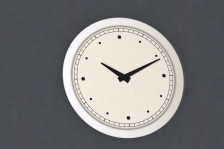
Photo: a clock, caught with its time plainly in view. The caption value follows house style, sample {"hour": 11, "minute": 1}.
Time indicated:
{"hour": 10, "minute": 11}
